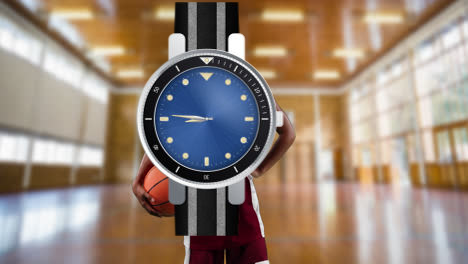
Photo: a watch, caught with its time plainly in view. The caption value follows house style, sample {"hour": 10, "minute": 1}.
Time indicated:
{"hour": 8, "minute": 46}
